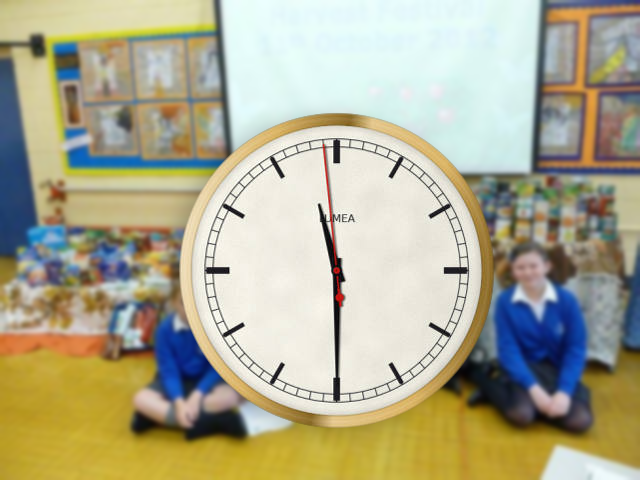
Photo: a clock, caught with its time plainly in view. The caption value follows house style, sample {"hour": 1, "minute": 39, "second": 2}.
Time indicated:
{"hour": 11, "minute": 29, "second": 59}
